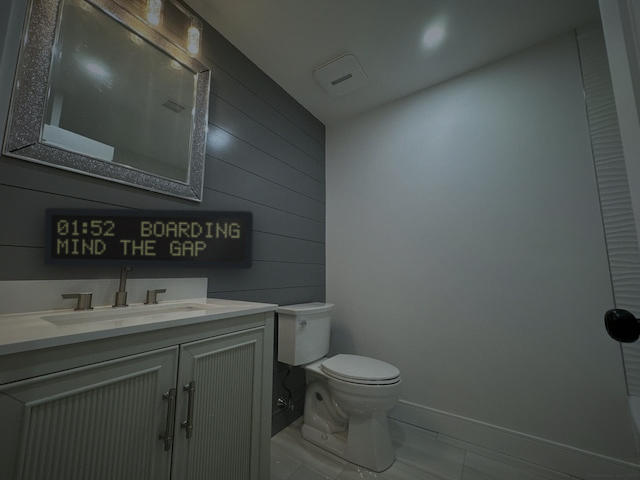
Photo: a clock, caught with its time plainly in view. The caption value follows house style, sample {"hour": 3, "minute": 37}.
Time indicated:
{"hour": 1, "minute": 52}
